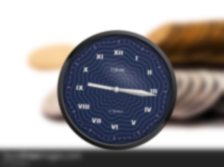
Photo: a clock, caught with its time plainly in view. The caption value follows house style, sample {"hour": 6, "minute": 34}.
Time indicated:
{"hour": 9, "minute": 16}
